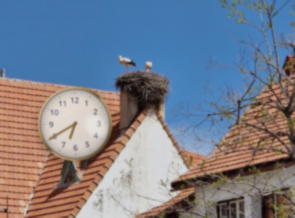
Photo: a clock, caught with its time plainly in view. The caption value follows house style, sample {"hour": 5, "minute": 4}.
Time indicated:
{"hour": 6, "minute": 40}
